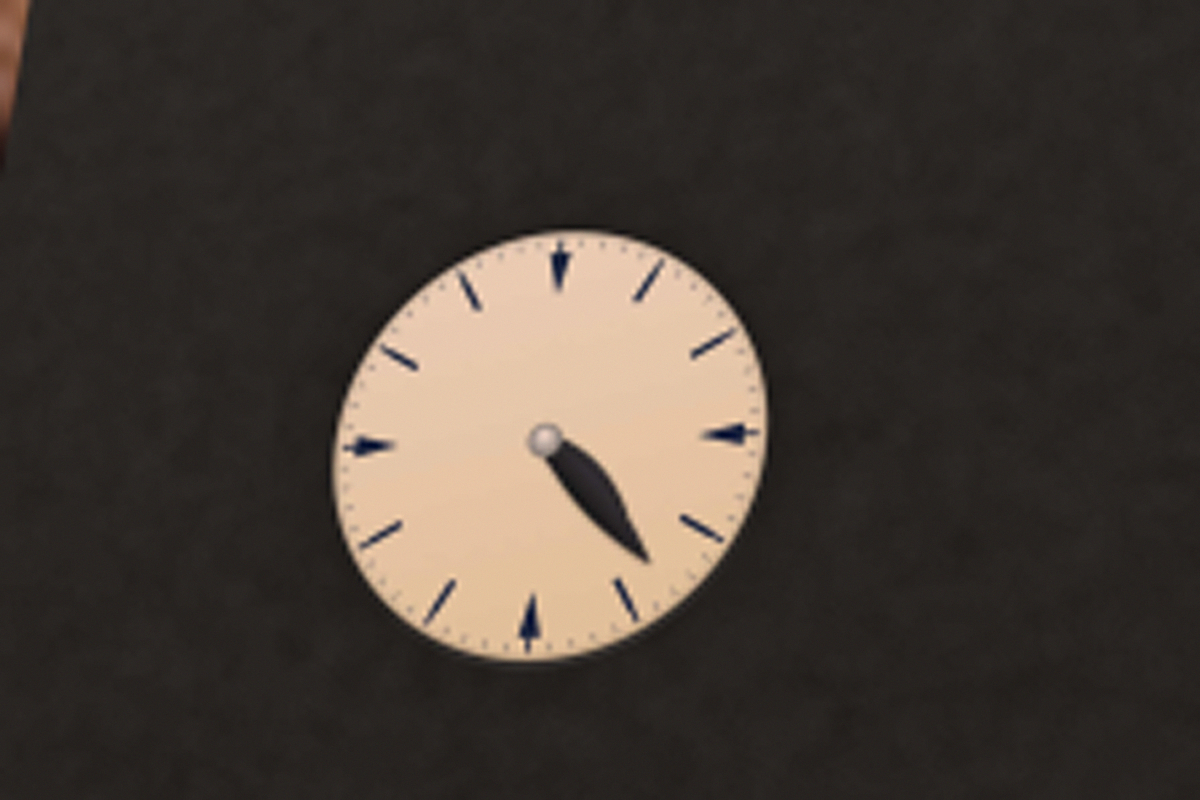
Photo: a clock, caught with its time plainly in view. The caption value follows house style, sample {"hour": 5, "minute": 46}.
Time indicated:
{"hour": 4, "minute": 23}
